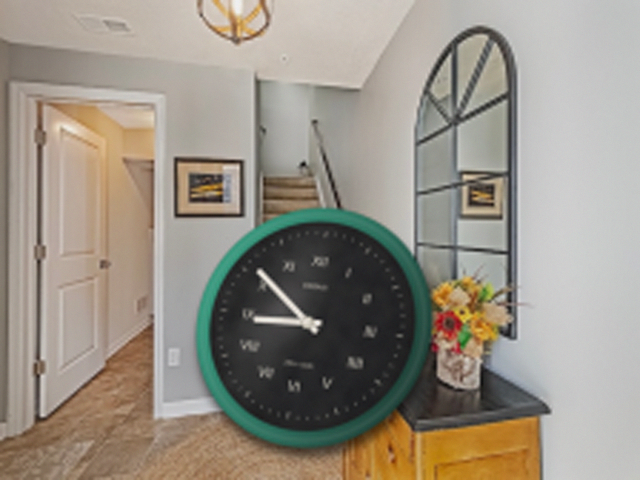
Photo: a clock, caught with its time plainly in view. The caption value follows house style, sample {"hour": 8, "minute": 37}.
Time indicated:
{"hour": 8, "minute": 51}
